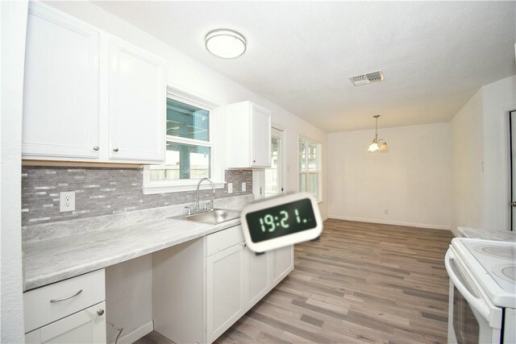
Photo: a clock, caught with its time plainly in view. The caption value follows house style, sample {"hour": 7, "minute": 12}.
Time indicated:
{"hour": 19, "minute": 21}
